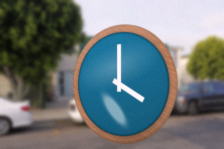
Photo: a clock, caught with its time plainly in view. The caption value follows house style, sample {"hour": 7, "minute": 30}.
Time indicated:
{"hour": 4, "minute": 0}
